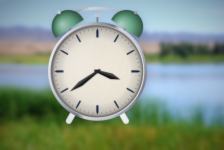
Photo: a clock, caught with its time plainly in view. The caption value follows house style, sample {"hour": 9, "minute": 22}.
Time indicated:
{"hour": 3, "minute": 39}
